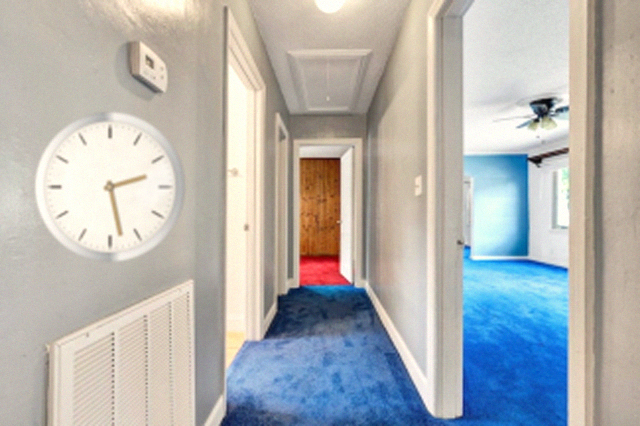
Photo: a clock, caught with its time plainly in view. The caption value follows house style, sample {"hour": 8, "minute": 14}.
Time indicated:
{"hour": 2, "minute": 28}
